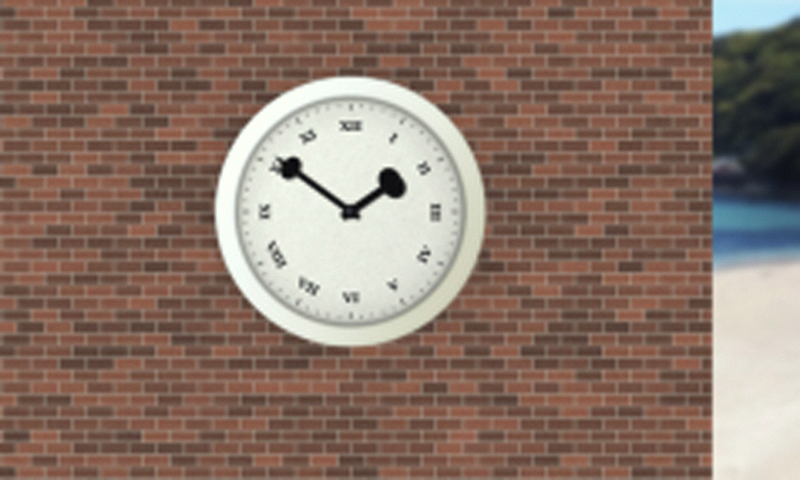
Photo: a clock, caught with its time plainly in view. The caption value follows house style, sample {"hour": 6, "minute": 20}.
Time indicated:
{"hour": 1, "minute": 51}
